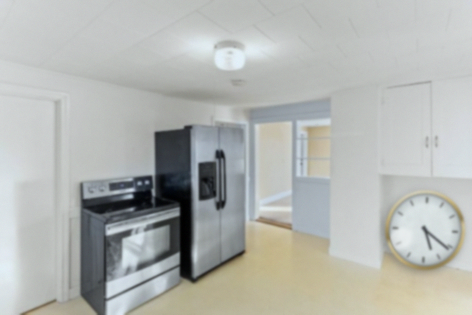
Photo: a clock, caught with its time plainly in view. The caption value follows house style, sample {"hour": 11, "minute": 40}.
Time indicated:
{"hour": 5, "minute": 21}
